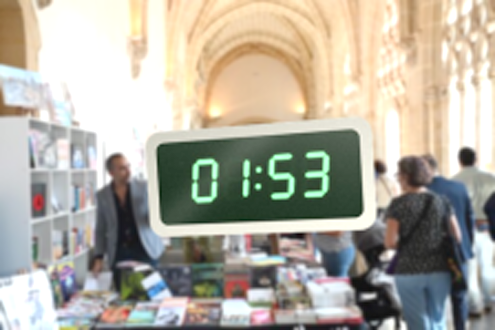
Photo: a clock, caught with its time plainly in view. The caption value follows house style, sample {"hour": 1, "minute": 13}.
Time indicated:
{"hour": 1, "minute": 53}
